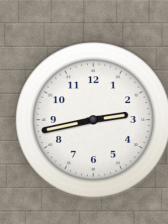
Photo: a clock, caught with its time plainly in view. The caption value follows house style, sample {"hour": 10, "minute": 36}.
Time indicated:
{"hour": 2, "minute": 43}
